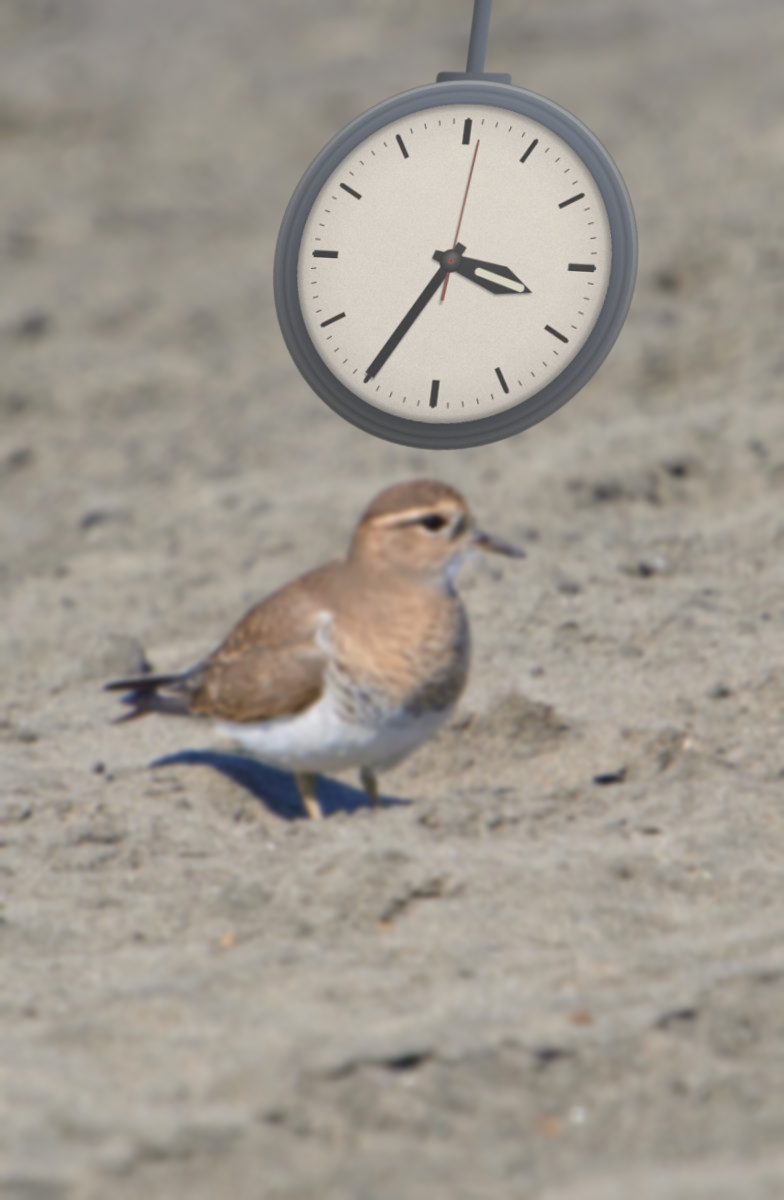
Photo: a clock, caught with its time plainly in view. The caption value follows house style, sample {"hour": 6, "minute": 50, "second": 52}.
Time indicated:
{"hour": 3, "minute": 35, "second": 1}
